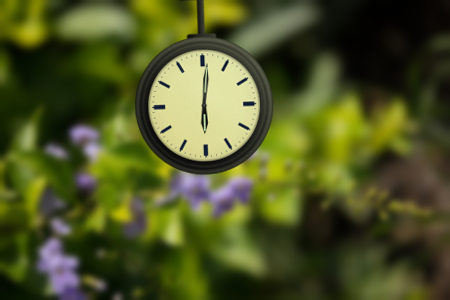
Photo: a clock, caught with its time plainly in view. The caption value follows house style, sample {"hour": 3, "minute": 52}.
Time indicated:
{"hour": 6, "minute": 1}
